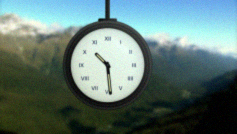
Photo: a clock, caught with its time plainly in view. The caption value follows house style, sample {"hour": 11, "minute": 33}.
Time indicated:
{"hour": 10, "minute": 29}
